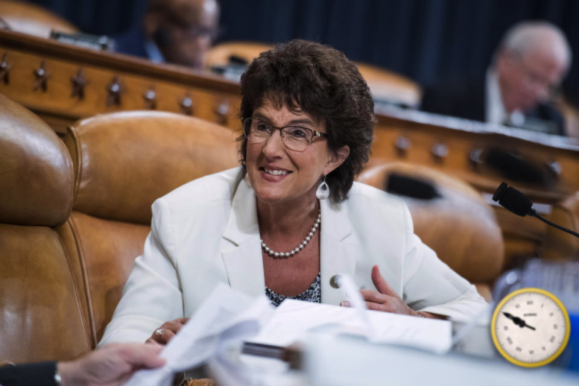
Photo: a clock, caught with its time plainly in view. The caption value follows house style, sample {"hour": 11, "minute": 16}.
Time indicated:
{"hour": 9, "minute": 50}
